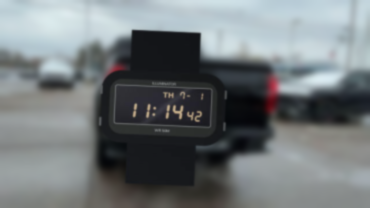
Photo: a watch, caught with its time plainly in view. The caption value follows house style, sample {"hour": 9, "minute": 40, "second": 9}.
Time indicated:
{"hour": 11, "minute": 14, "second": 42}
